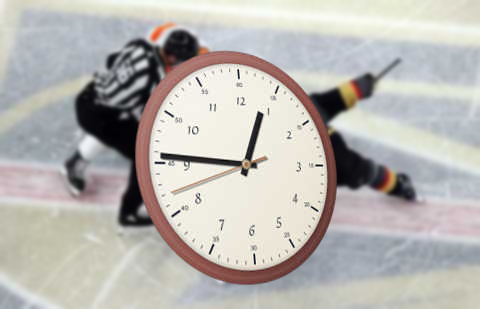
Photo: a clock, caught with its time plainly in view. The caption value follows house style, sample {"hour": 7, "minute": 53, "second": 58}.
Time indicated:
{"hour": 12, "minute": 45, "second": 42}
